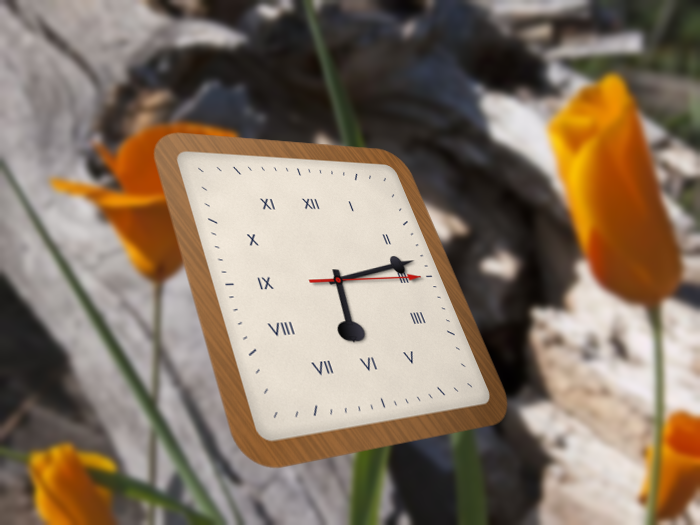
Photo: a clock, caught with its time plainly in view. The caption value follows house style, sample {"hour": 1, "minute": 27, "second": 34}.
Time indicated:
{"hour": 6, "minute": 13, "second": 15}
